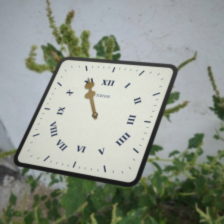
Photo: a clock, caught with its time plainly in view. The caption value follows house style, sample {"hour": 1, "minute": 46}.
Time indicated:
{"hour": 10, "minute": 55}
